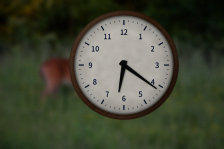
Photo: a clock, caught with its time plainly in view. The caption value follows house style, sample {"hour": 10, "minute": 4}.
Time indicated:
{"hour": 6, "minute": 21}
